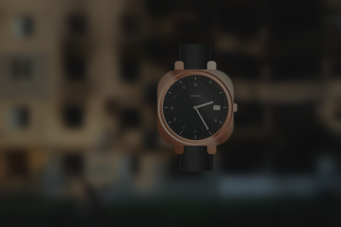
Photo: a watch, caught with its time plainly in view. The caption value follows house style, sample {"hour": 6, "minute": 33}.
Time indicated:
{"hour": 2, "minute": 25}
